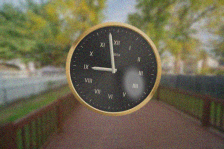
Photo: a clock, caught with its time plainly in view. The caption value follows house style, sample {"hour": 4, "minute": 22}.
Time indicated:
{"hour": 8, "minute": 58}
